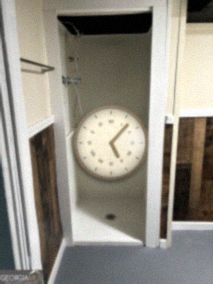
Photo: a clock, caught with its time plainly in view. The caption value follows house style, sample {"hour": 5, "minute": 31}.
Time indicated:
{"hour": 5, "minute": 7}
